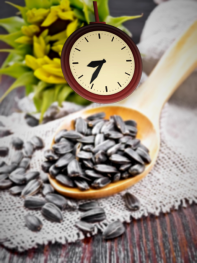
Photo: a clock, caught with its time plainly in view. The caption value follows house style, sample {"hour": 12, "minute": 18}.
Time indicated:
{"hour": 8, "minute": 36}
